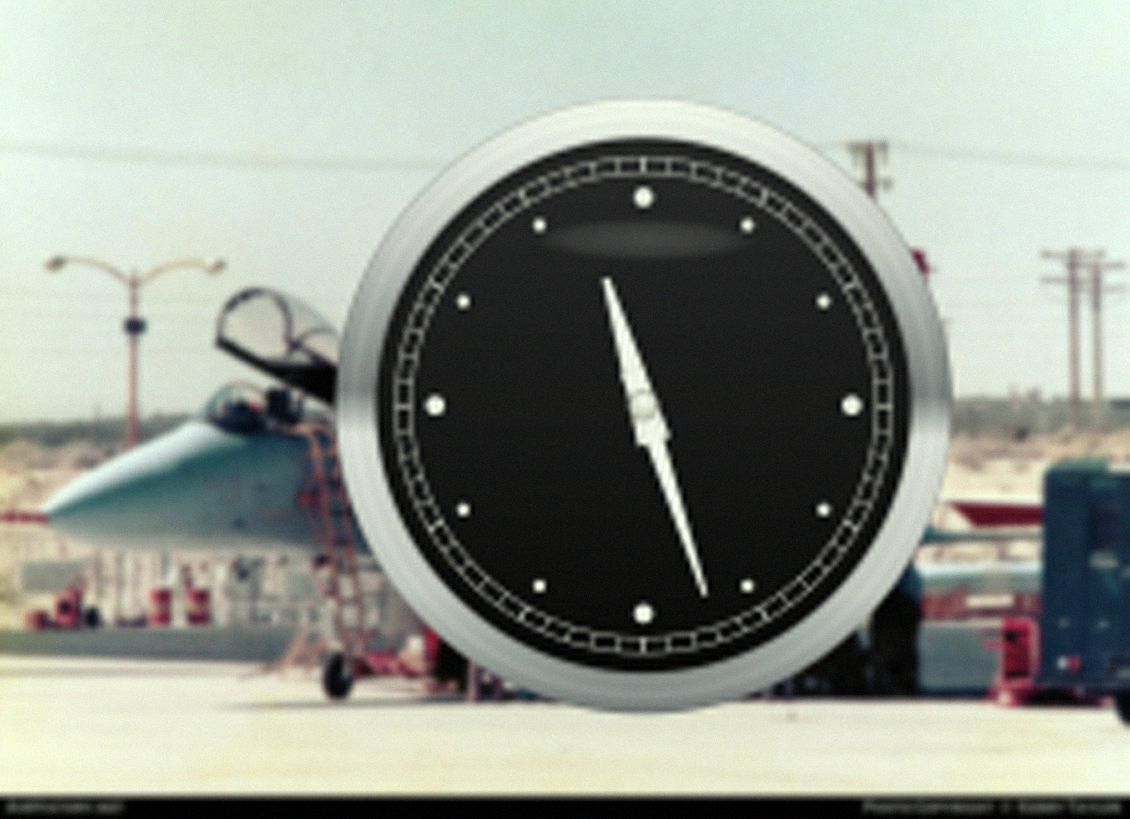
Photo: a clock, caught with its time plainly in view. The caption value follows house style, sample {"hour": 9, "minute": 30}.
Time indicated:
{"hour": 11, "minute": 27}
